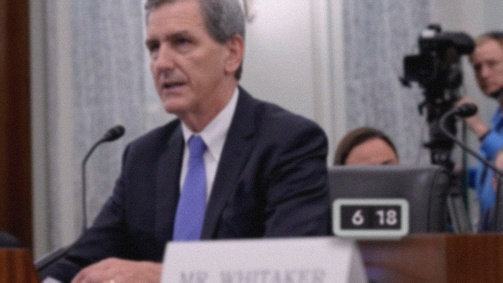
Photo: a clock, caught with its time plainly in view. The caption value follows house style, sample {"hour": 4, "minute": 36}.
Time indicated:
{"hour": 6, "minute": 18}
